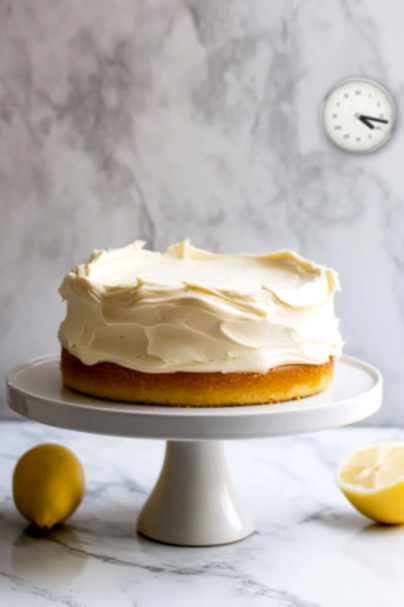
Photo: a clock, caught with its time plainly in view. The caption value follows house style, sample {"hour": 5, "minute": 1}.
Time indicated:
{"hour": 4, "minute": 17}
